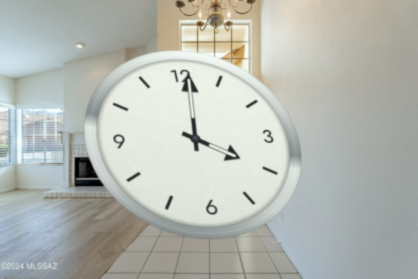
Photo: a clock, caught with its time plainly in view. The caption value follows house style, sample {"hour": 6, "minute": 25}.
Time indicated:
{"hour": 4, "minute": 1}
